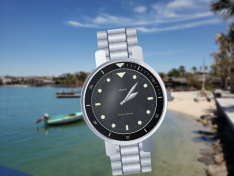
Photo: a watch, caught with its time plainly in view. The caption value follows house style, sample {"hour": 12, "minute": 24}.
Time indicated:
{"hour": 2, "minute": 7}
